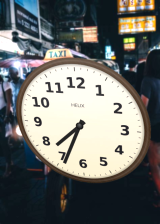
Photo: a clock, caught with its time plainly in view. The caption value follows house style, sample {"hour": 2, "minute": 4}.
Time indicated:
{"hour": 7, "minute": 34}
